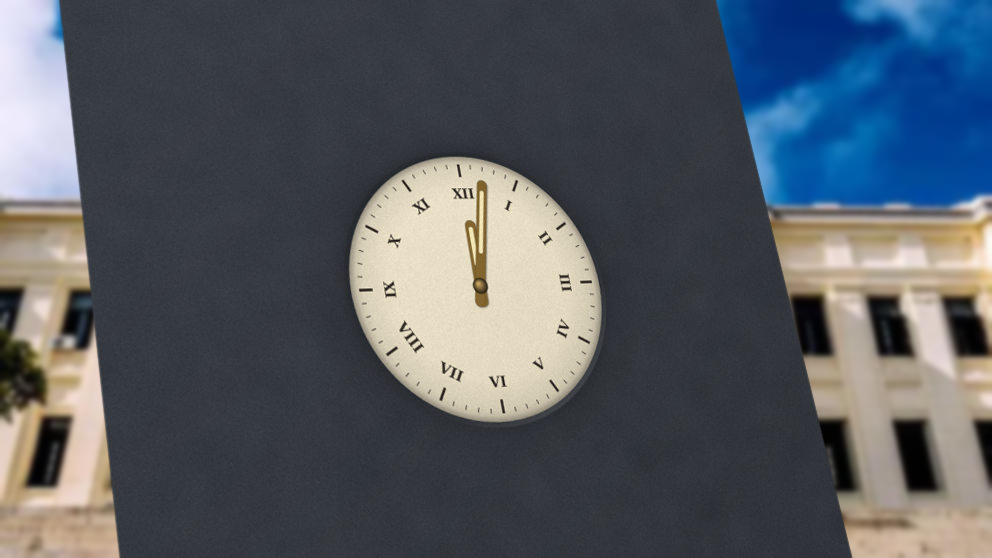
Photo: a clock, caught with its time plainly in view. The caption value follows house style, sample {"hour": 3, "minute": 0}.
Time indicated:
{"hour": 12, "minute": 2}
